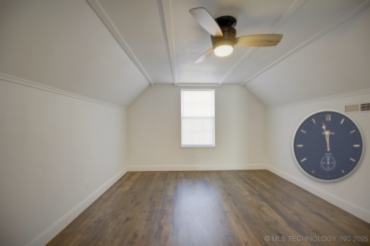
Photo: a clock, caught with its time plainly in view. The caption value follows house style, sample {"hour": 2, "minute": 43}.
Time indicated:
{"hour": 11, "minute": 58}
